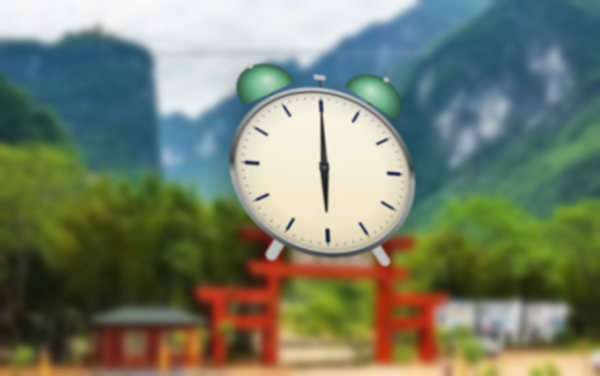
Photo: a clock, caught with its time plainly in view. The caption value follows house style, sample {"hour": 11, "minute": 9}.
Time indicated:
{"hour": 6, "minute": 0}
